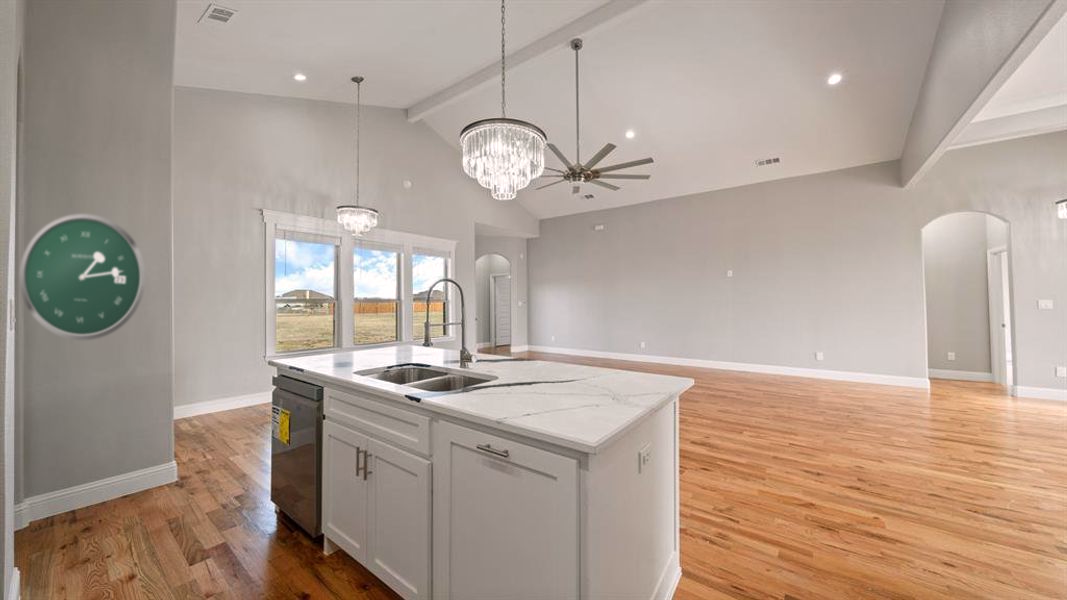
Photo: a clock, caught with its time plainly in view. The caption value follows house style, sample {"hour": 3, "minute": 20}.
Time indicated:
{"hour": 1, "minute": 13}
